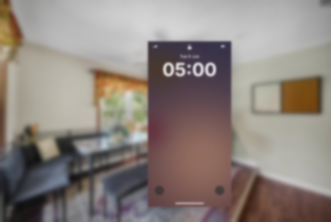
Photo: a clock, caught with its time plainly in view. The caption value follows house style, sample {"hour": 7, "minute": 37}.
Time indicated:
{"hour": 5, "minute": 0}
